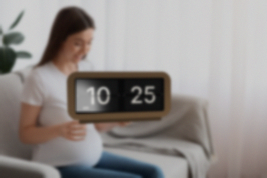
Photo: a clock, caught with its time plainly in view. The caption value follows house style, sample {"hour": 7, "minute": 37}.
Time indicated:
{"hour": 10, "minute": 25}
